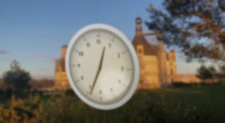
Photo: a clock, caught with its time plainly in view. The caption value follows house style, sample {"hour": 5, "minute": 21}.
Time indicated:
{"hour": 12, "minute": 34}
